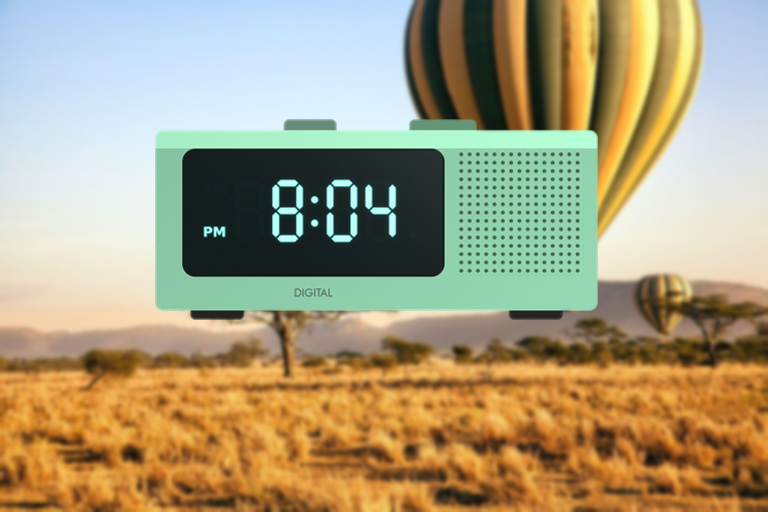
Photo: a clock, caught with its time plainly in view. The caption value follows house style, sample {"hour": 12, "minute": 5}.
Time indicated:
{"hour": 8, "minute": 4}
